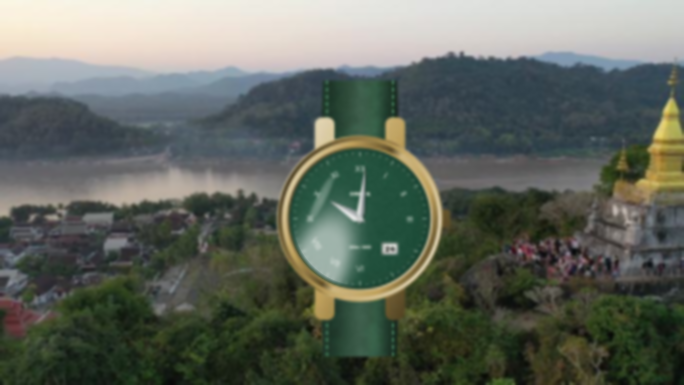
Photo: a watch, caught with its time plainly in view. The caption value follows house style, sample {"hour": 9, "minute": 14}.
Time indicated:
{"hour": 10, "minute": 1}
